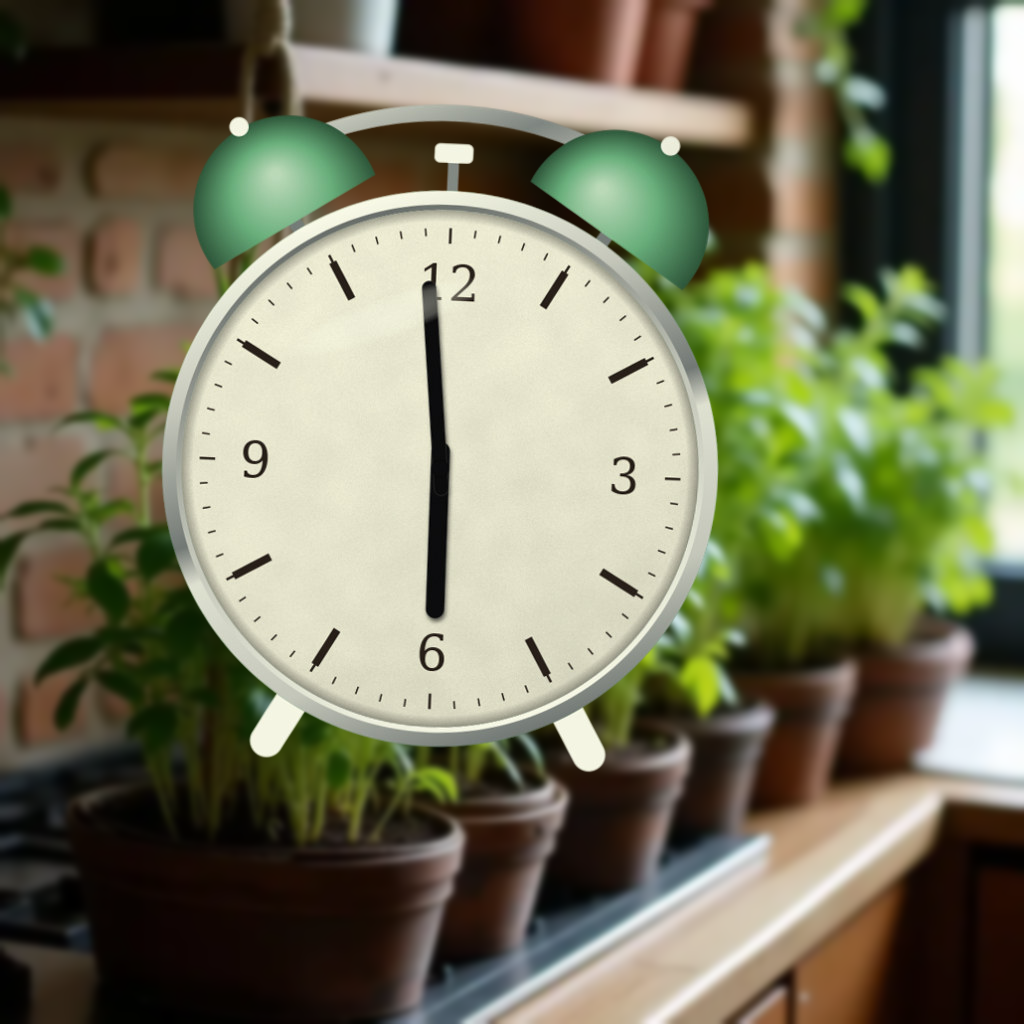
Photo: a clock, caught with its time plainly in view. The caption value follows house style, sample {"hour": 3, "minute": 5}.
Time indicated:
{"hour": 5, "minute": 59}
